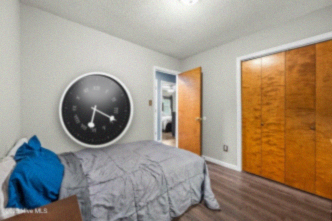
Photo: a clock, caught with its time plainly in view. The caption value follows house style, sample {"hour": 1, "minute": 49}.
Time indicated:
{"hour": 6, "minute": 19}
